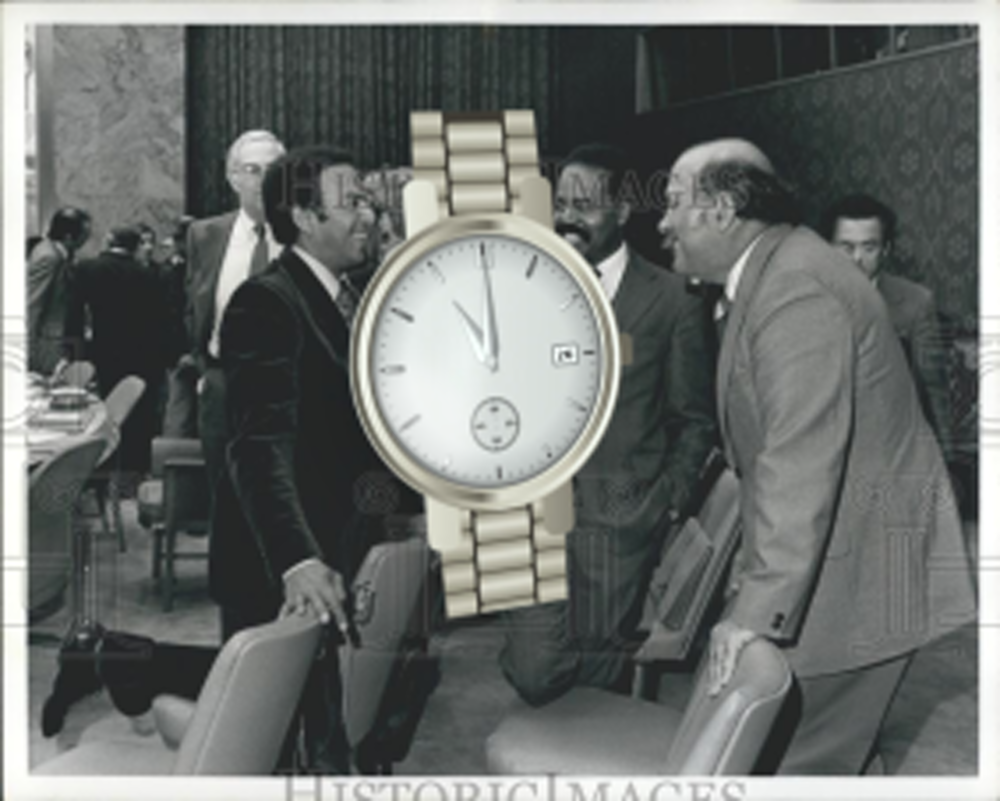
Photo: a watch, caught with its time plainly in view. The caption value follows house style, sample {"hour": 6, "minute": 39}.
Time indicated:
{"hour": 11, "minute": 0}
